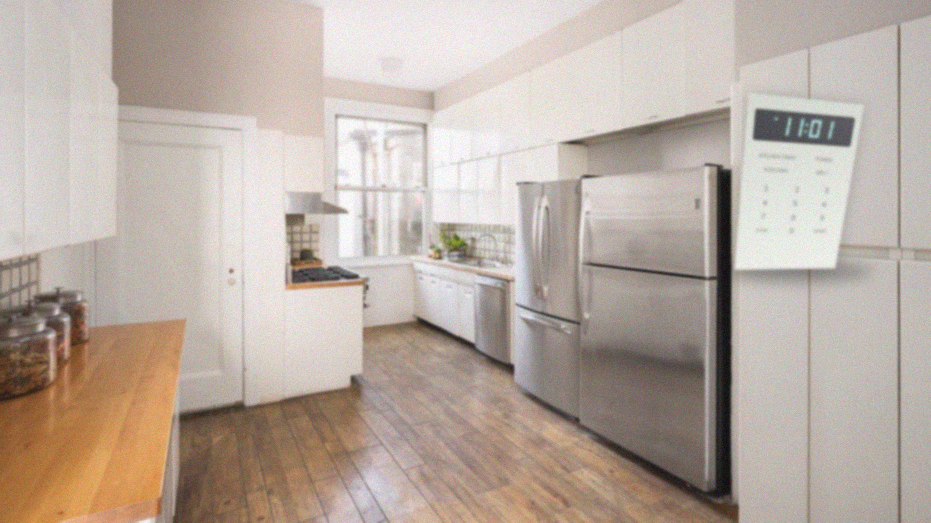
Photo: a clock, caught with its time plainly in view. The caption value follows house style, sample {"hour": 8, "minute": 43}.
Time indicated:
{"hour": 11, "minute": 1}
